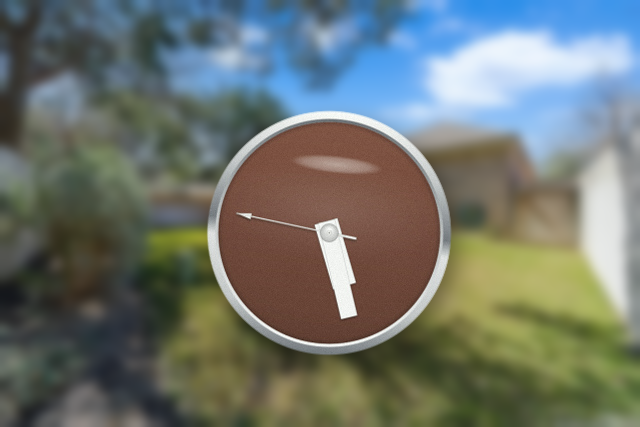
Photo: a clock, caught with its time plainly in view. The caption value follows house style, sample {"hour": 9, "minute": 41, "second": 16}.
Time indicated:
{"hour": 5, "minute": 27, "second": 47}
